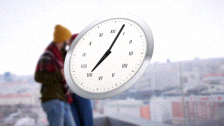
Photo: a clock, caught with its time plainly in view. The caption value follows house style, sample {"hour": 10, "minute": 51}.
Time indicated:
{"hour": 7, "minute": 3}
